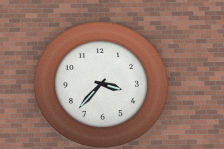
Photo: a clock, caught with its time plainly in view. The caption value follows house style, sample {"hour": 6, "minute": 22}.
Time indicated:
{"hour": 3, "minute": 37}
